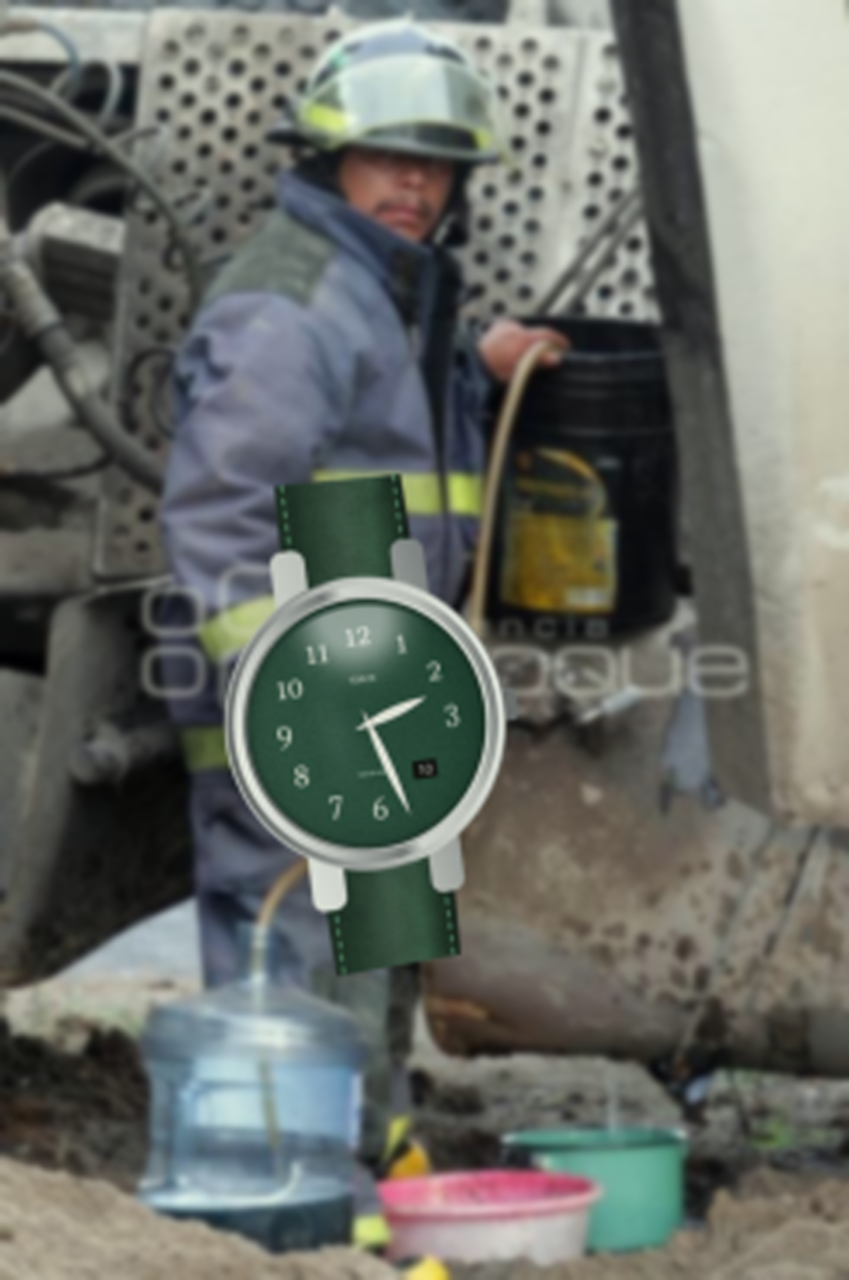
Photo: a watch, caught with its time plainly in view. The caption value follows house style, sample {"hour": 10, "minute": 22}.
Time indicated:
{"hour": 2, "minute": 27}
